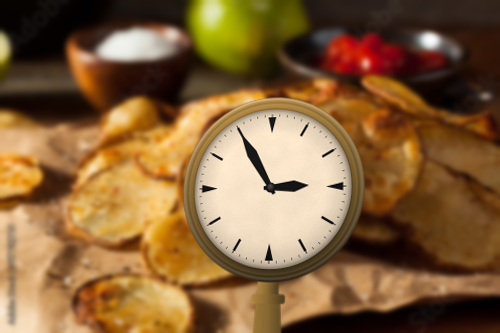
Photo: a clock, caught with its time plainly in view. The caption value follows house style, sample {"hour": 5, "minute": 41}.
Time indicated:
{"hour": 2, "minute": 55}
